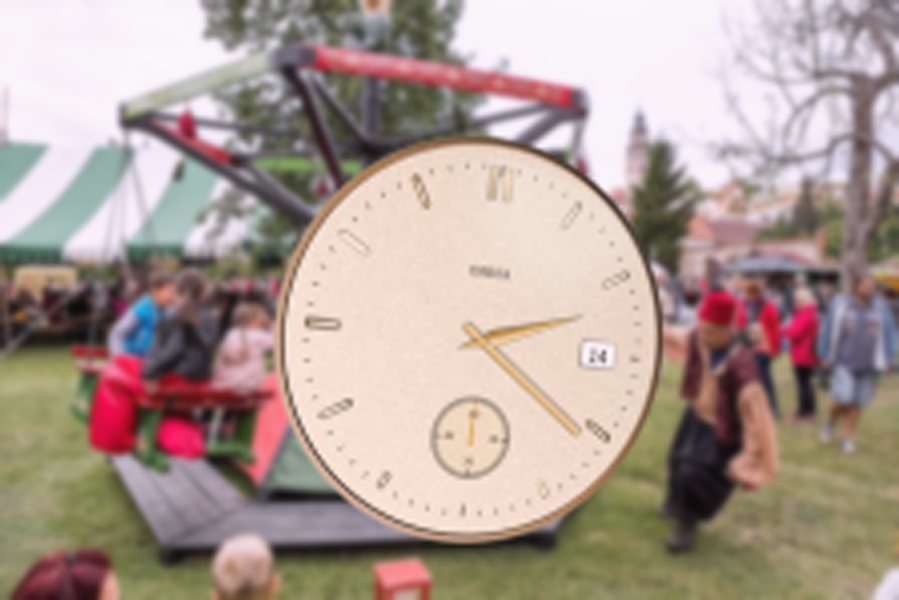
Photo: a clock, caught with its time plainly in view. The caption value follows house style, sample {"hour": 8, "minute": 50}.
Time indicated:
{"hour": 2, "minute": 21}
